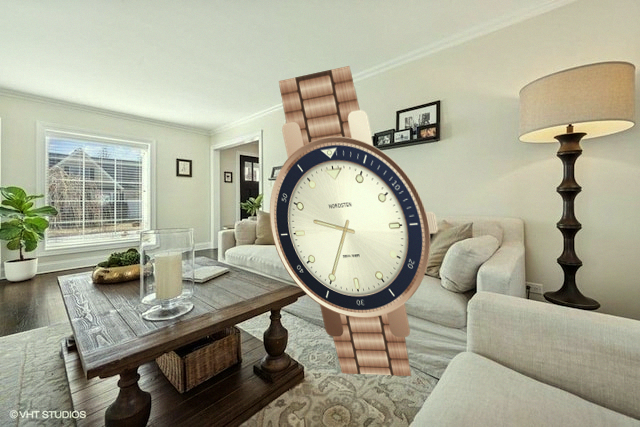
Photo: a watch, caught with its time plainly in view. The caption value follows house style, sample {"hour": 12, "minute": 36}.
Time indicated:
{"hour": 9, "minute": 35}
